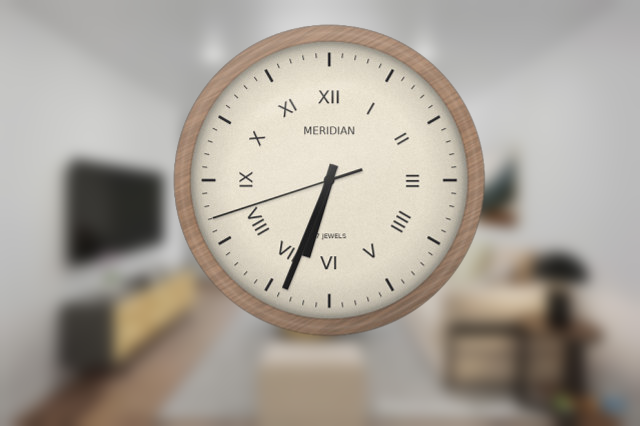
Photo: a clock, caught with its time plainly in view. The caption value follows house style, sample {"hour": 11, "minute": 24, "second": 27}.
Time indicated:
{"hour": 6, "minute": 33, "second": 42}
